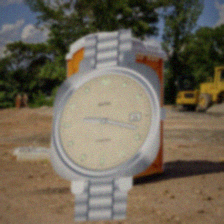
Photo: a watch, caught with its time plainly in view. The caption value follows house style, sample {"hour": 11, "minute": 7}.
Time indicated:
{"hour": 9, "minute": 18}
